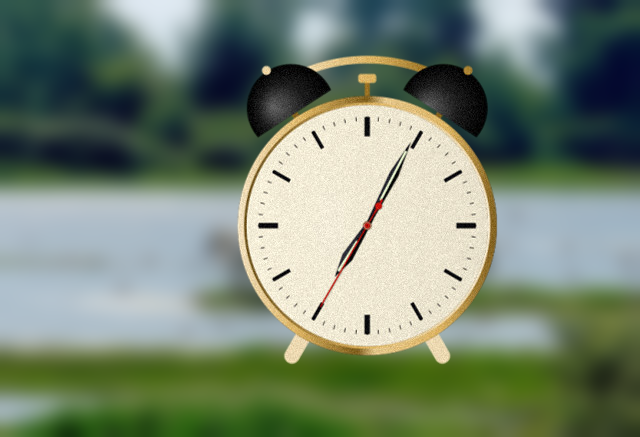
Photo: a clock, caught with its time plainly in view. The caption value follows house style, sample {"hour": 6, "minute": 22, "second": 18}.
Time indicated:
{"hour": 7, "minute": 4, "second": 35}
